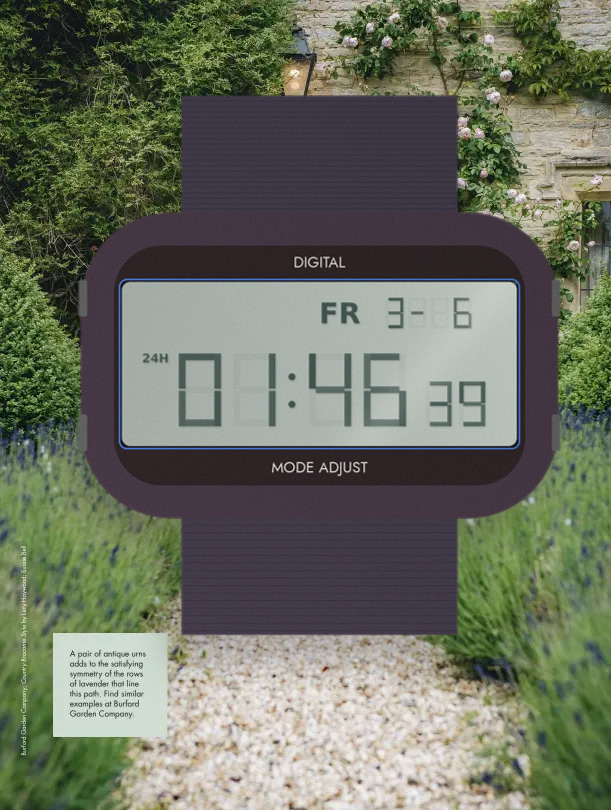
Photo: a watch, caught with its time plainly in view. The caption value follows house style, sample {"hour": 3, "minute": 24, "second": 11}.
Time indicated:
{"hour": 1, "minute": 46, "second": 39}
